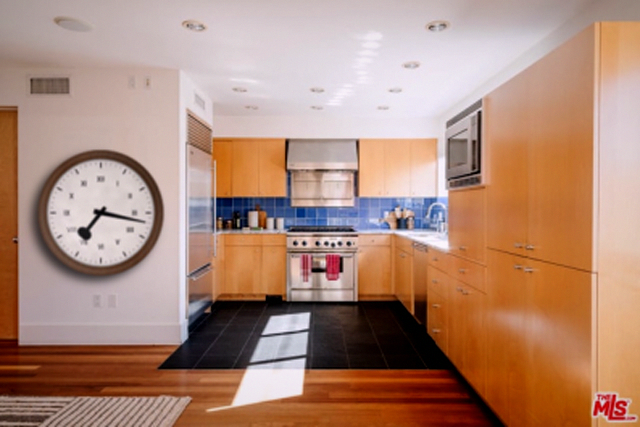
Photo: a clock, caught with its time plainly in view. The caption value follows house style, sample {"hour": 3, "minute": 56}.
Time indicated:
{"hour": 7, "minute": 17}
